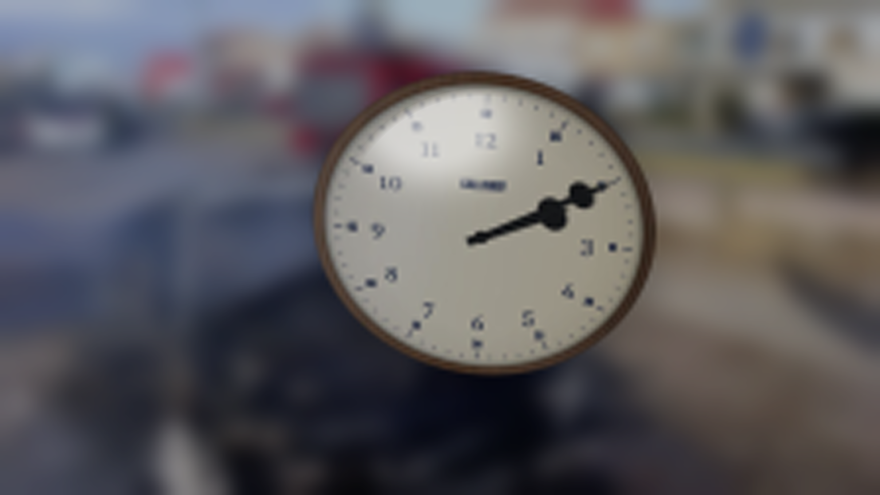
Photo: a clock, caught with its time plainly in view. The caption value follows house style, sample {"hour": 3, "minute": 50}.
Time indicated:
{"hour": 2, "minute": 10}
